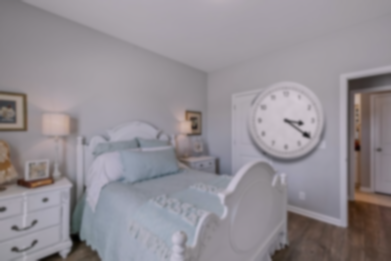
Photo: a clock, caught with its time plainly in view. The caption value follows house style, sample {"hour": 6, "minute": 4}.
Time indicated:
{"hour": 3, "minute": 21}
